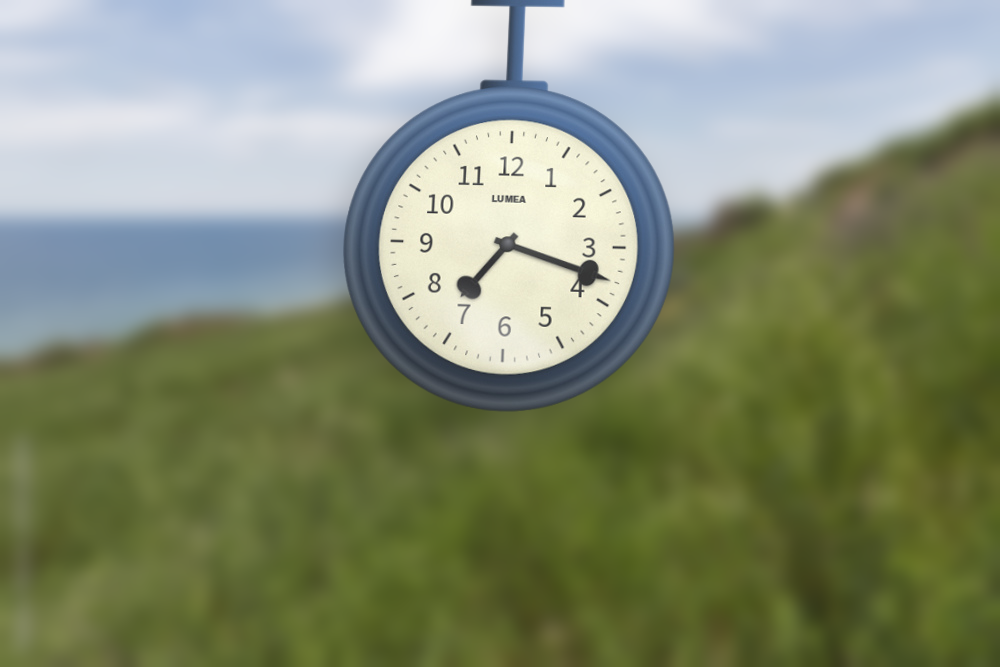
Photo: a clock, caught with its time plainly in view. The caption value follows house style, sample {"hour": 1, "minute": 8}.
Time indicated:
{"hour": 7, "minute": 18}
